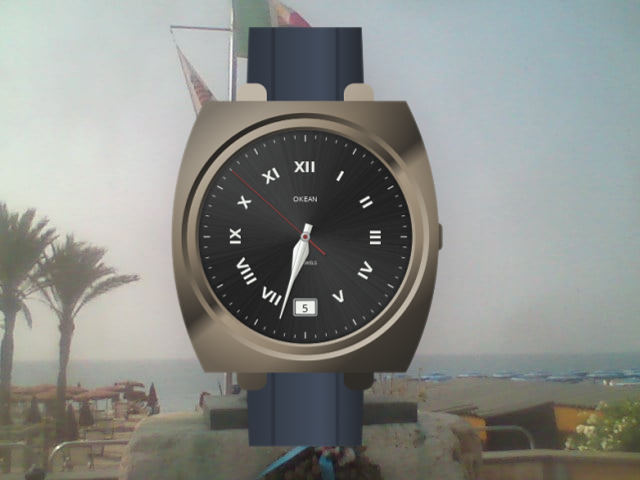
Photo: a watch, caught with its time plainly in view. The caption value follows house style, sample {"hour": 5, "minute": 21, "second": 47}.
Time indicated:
{"hour": 6, "minute": 32, "second": 52}
